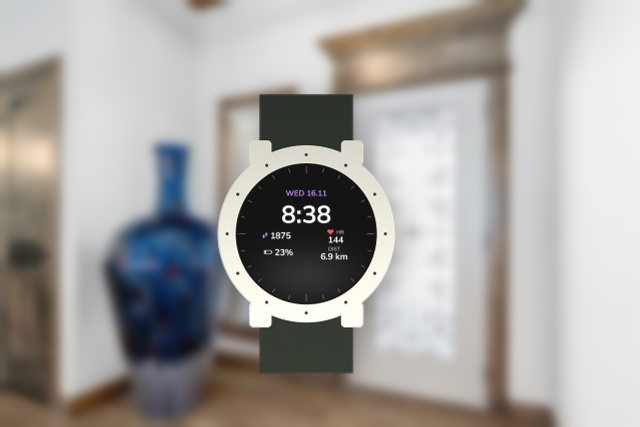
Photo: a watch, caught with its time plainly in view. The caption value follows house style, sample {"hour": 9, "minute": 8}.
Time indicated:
{"hour": 8, "minute": 38}
